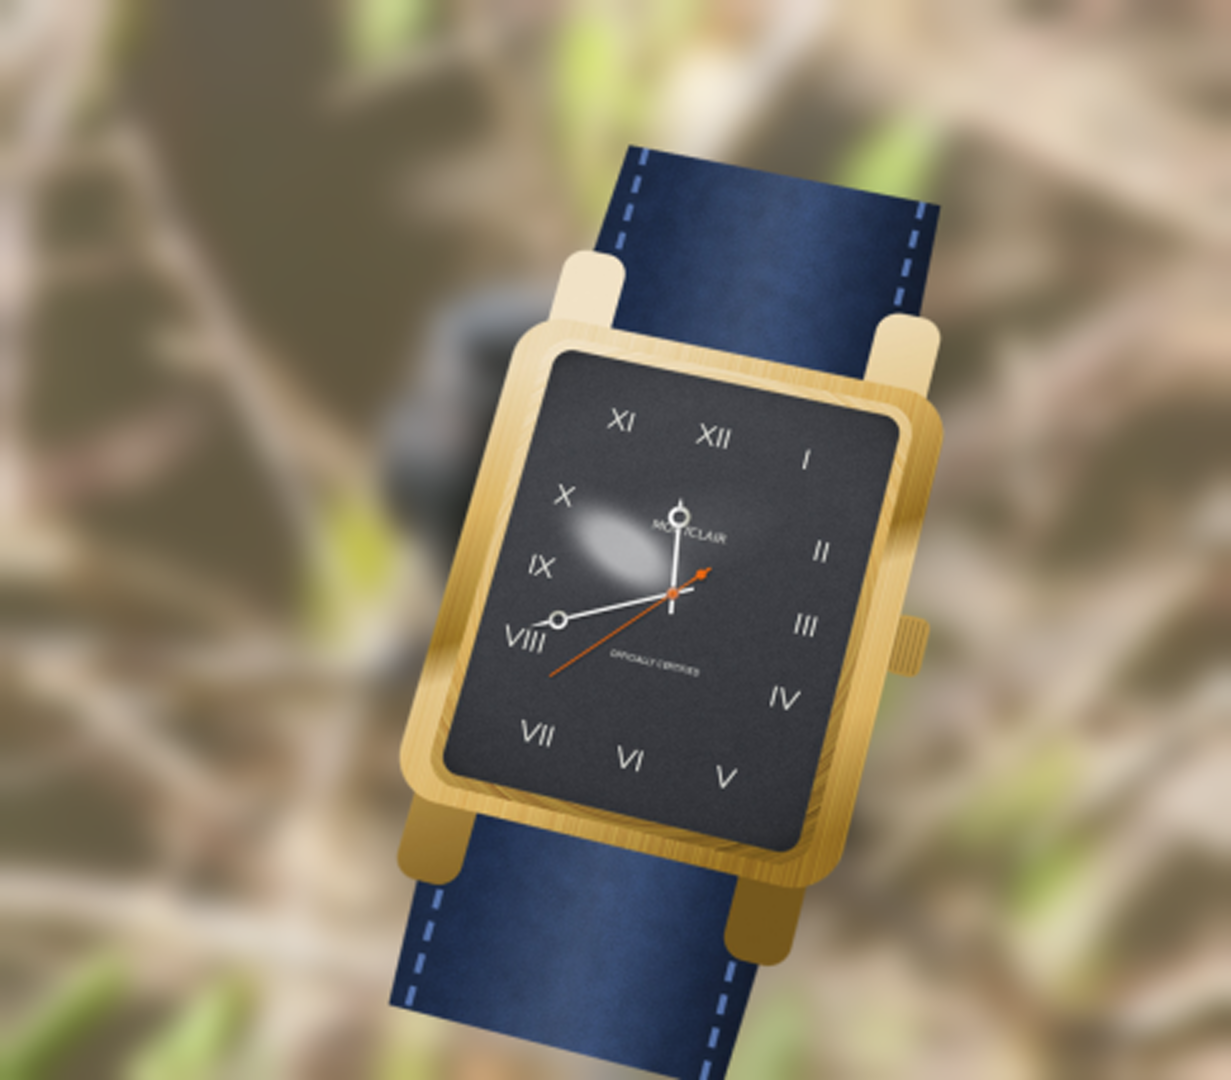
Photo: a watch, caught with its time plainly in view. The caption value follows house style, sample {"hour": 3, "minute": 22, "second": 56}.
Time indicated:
{"hour": 11, "minute": 40, "second": 37}
